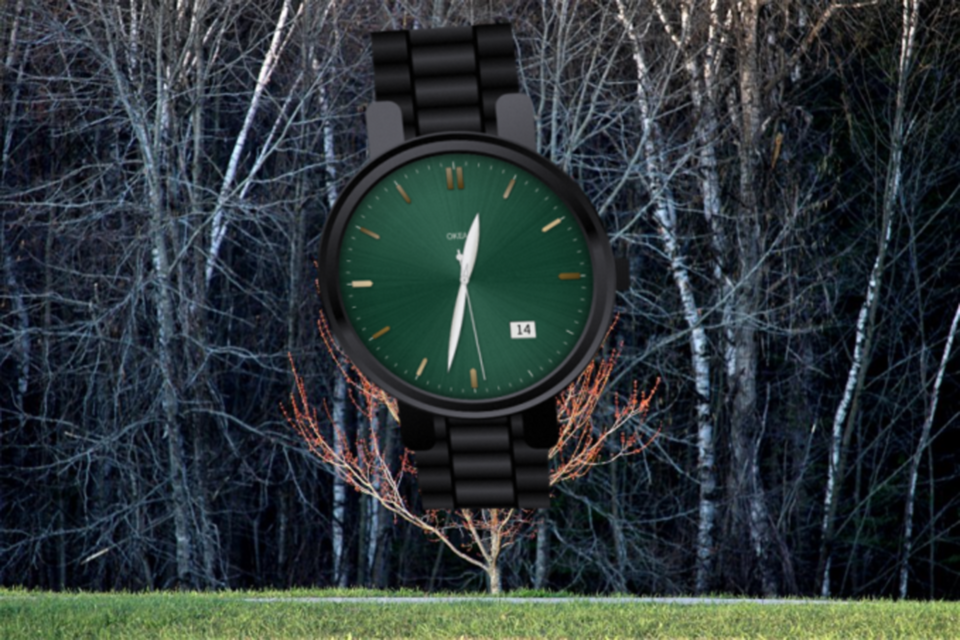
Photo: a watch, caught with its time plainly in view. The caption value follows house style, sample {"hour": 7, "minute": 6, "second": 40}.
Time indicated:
{"hour": 12, "minute": 32, "second": 29}
